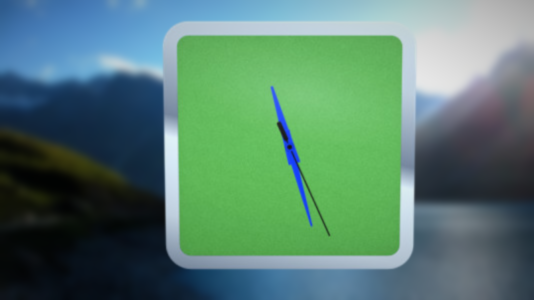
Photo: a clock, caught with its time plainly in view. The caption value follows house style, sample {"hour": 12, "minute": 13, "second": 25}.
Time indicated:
{"hour": 11, "minute": 27, "second": 26}
